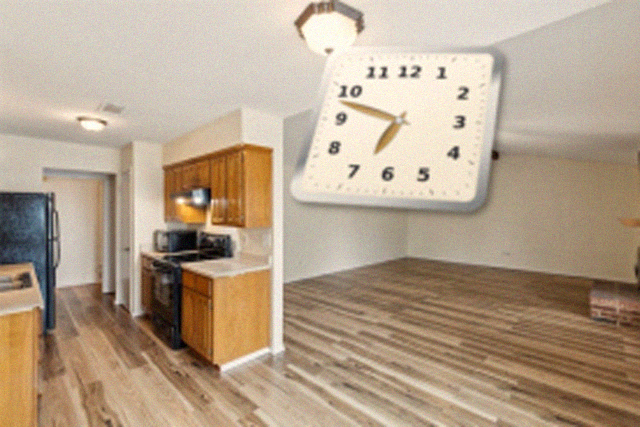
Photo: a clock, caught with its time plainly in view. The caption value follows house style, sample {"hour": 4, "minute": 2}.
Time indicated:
{"hour": 6, "minute": 48}
